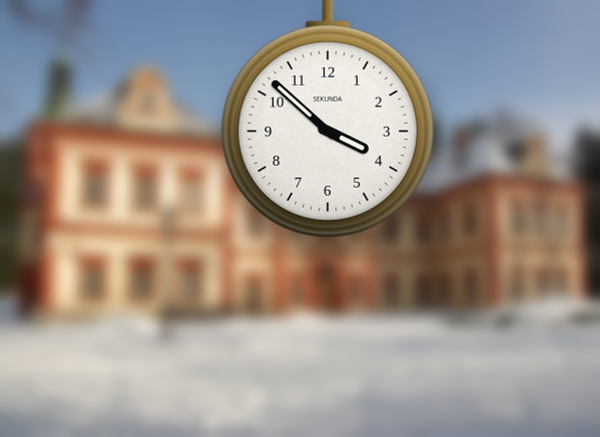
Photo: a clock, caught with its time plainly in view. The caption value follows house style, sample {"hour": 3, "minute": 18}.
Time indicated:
{"hour": 3, "minute": 52}
